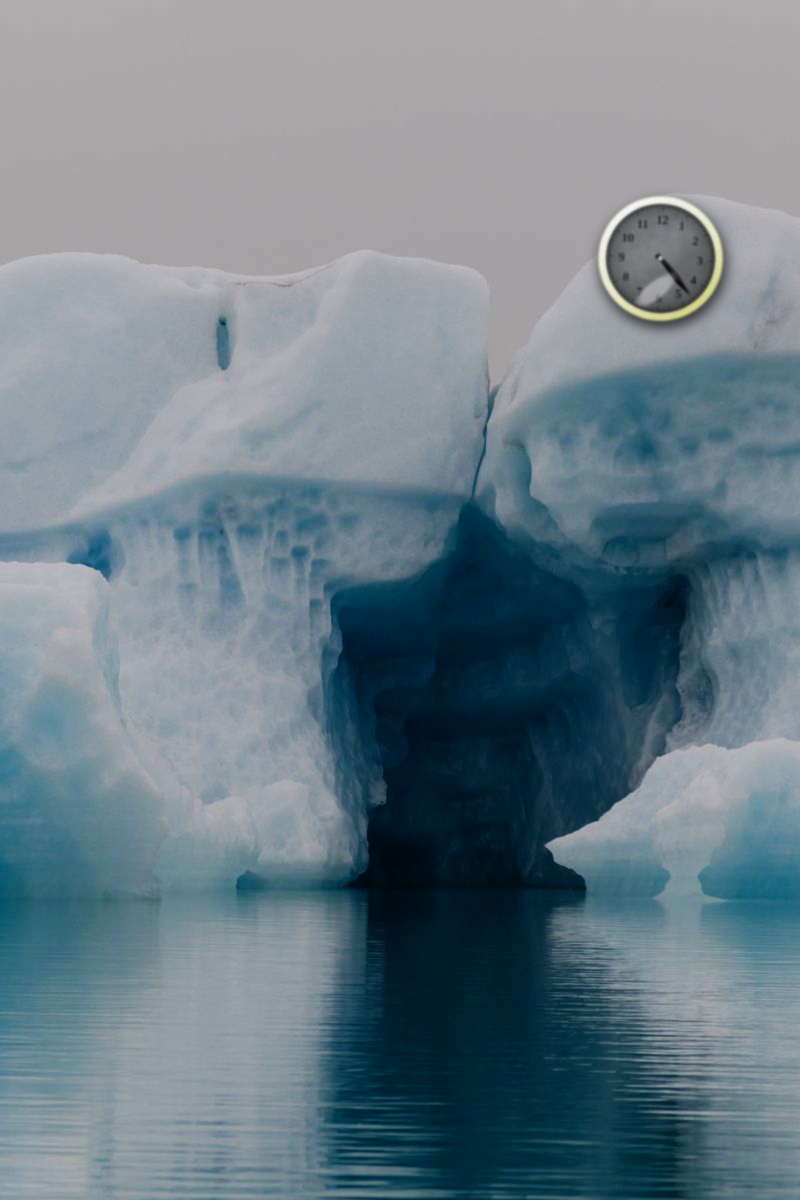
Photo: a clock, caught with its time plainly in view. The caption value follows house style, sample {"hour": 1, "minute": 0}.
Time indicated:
{"hour": 4, "minute": 23}
